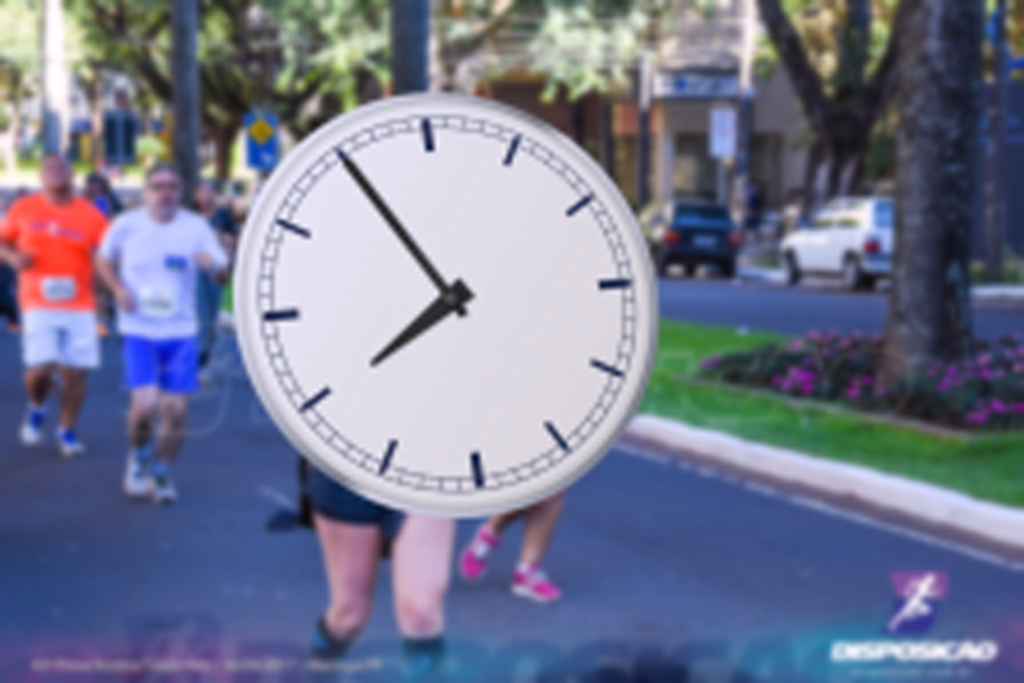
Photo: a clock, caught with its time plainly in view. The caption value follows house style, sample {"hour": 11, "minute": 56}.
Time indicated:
{"hour": 7, "minute": 55}
